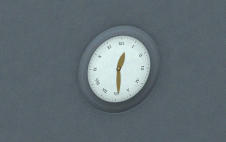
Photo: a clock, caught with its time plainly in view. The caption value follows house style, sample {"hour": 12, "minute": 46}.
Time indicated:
{"hour": 12, "minute": 29}
